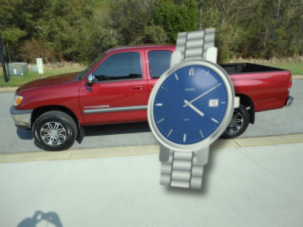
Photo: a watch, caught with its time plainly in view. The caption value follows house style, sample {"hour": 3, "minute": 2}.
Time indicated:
{"hour": 4, "minute": 10}
